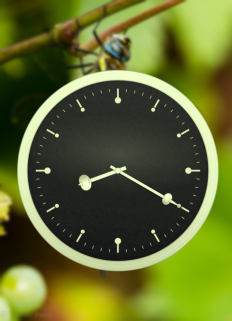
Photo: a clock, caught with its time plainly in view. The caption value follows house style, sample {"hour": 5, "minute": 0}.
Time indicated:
{"hour": 8, "minute": 20}
